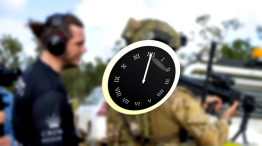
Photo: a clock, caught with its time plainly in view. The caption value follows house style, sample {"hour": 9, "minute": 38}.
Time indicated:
{"hour": 12, "minute": 0}
